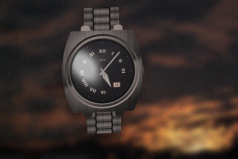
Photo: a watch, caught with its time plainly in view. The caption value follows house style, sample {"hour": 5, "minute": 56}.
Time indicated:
{"hour": 5, "minute": 7}
